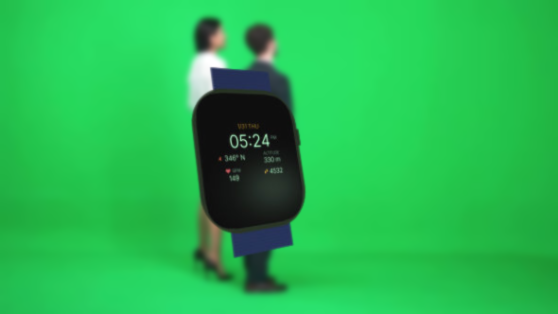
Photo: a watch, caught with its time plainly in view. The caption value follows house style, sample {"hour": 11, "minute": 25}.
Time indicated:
{"hour": 5, "minute": 24}
